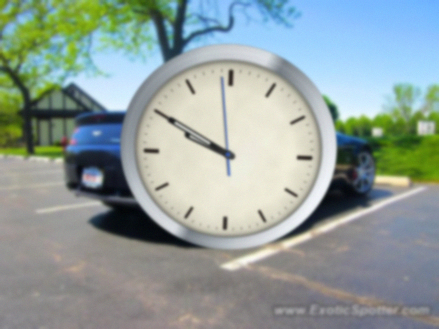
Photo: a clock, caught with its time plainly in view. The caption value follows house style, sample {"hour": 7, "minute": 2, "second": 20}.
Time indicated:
{"hour": 9, "minute": 49, "second": 59}
